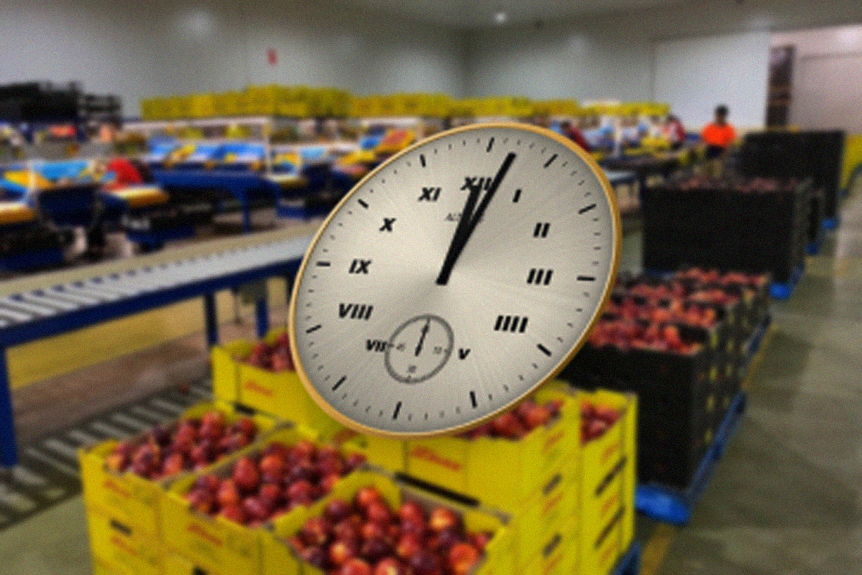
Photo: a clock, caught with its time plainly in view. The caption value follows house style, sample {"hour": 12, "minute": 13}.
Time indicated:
{"hour": 12, "minute": 2}
